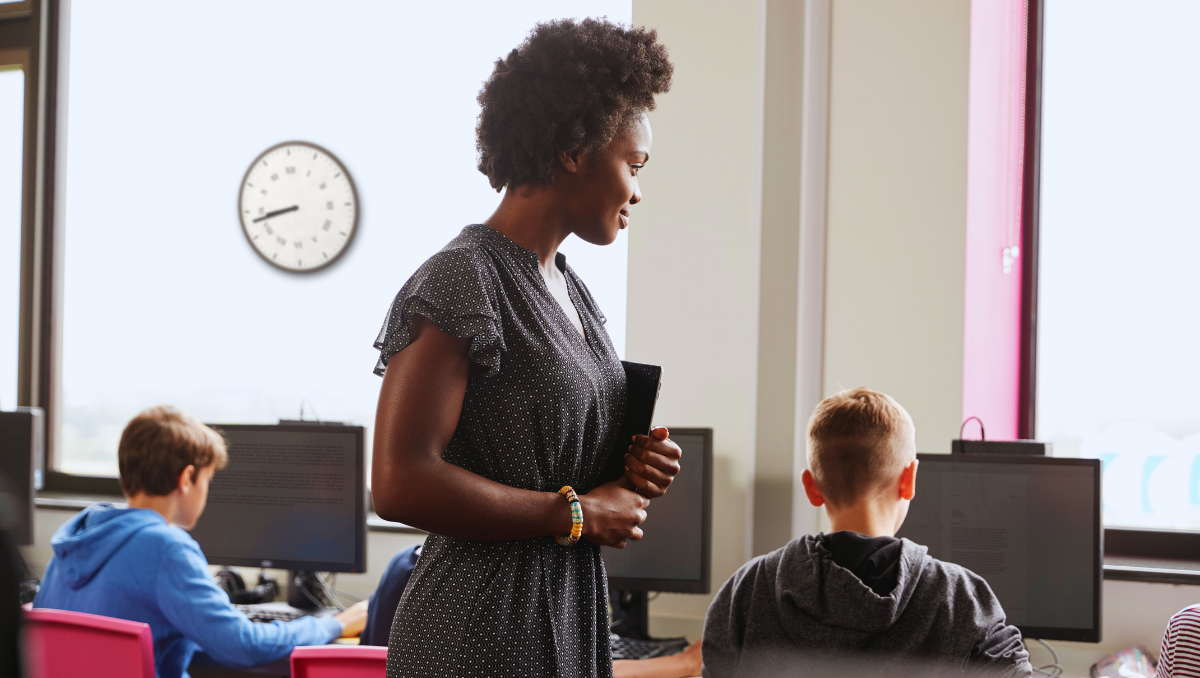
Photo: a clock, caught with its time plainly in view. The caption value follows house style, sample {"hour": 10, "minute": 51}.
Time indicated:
{"hour": 8, "minute": 43}
